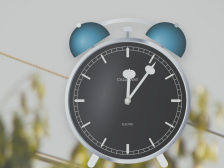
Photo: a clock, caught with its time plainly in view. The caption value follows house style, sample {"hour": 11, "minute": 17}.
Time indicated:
{"hour": 12, "minute": 6}
